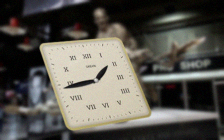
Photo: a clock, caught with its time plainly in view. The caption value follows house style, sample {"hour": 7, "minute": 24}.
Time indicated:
{"hour": 1, "minute": 44}
